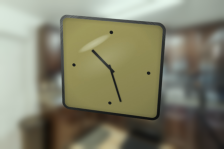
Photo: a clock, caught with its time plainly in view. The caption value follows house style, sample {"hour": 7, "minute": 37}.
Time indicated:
{"hour": 10, "minute": 27}
